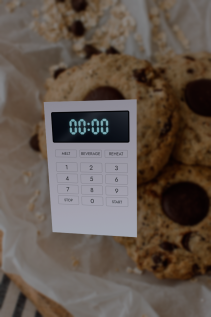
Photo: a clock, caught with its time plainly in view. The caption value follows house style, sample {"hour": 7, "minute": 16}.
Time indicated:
{"hour": 0, "minute": 0}
